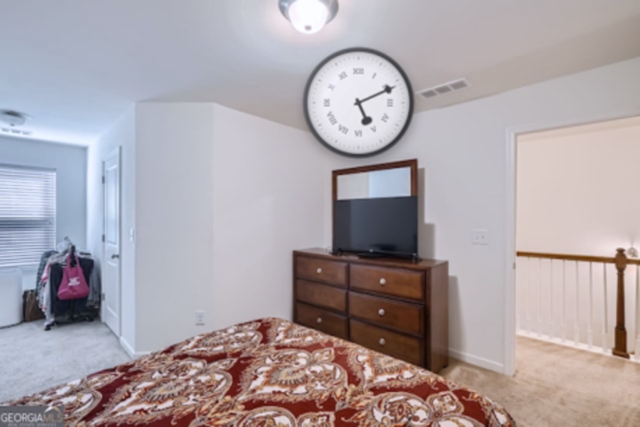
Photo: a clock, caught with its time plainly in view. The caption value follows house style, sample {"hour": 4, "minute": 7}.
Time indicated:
{"hour": 5, "minute": 11}
